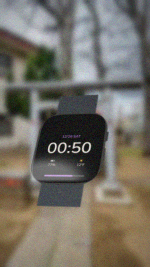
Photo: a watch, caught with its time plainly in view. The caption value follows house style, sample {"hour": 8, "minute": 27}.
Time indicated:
{"hour": 0, "minute": 50}
